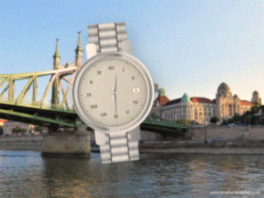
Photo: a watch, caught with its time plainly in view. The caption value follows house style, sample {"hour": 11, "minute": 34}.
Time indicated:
{"hour": 12, "minute": 30}
